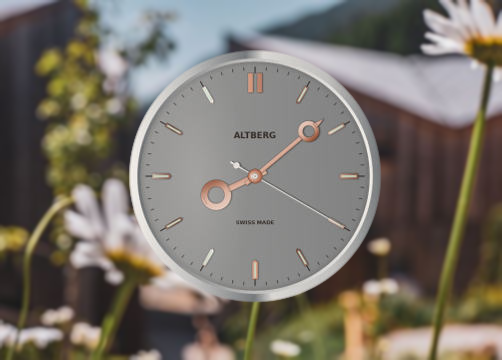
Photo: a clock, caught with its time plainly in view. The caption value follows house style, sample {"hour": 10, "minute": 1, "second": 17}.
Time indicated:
{"hour": 8, "minute": 8, "second": 20}
